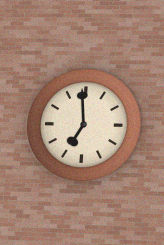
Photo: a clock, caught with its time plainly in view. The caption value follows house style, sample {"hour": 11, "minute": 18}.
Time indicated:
{"hour": 6, "minute": 59}
